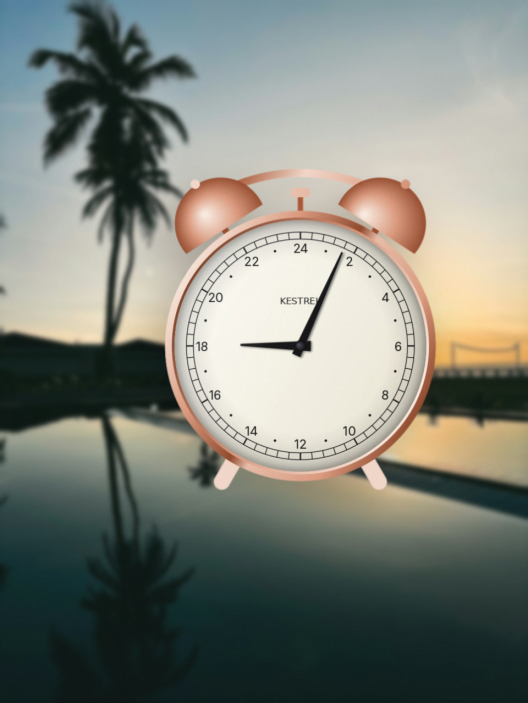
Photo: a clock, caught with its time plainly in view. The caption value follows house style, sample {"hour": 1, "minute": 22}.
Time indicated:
{"hour": 18, "minute": 4}
